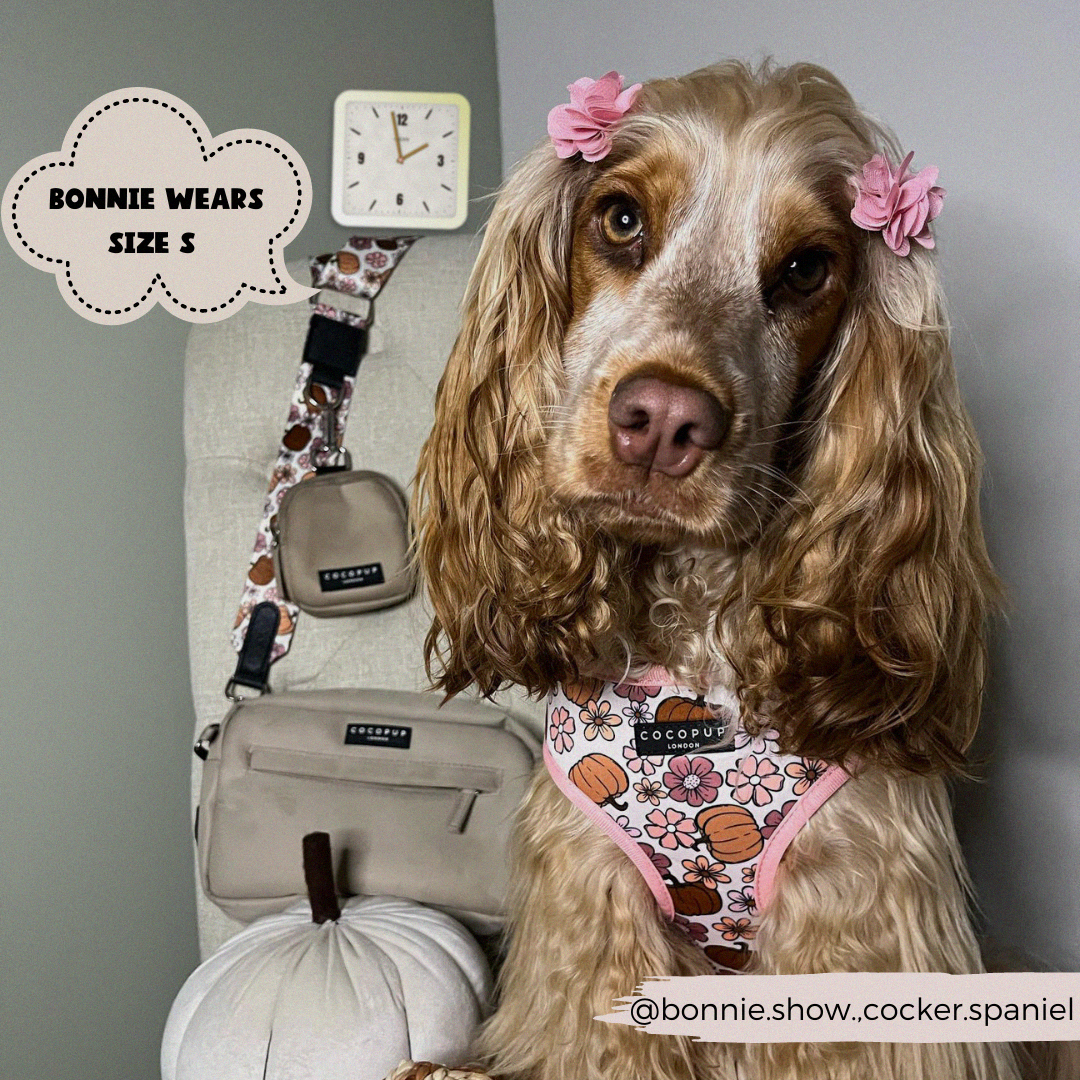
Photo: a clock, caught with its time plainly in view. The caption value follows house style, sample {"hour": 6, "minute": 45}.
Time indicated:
{"hour": 1, "minute": 58}
